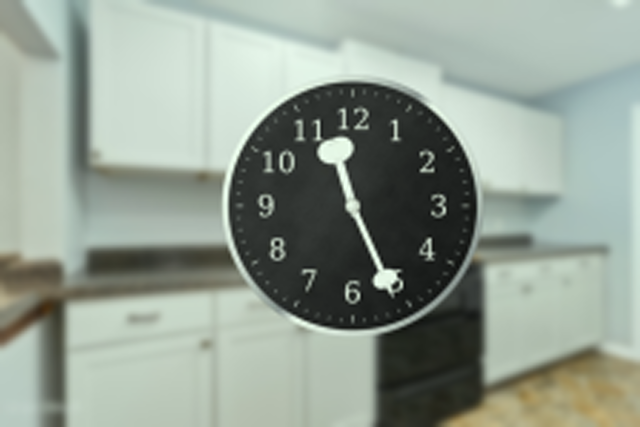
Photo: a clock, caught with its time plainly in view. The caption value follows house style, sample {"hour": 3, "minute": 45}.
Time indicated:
{"hour": 11, "minute": 26}
